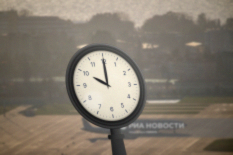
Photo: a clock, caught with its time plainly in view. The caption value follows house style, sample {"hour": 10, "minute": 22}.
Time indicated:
{"hour": 10, "minute": 0}
